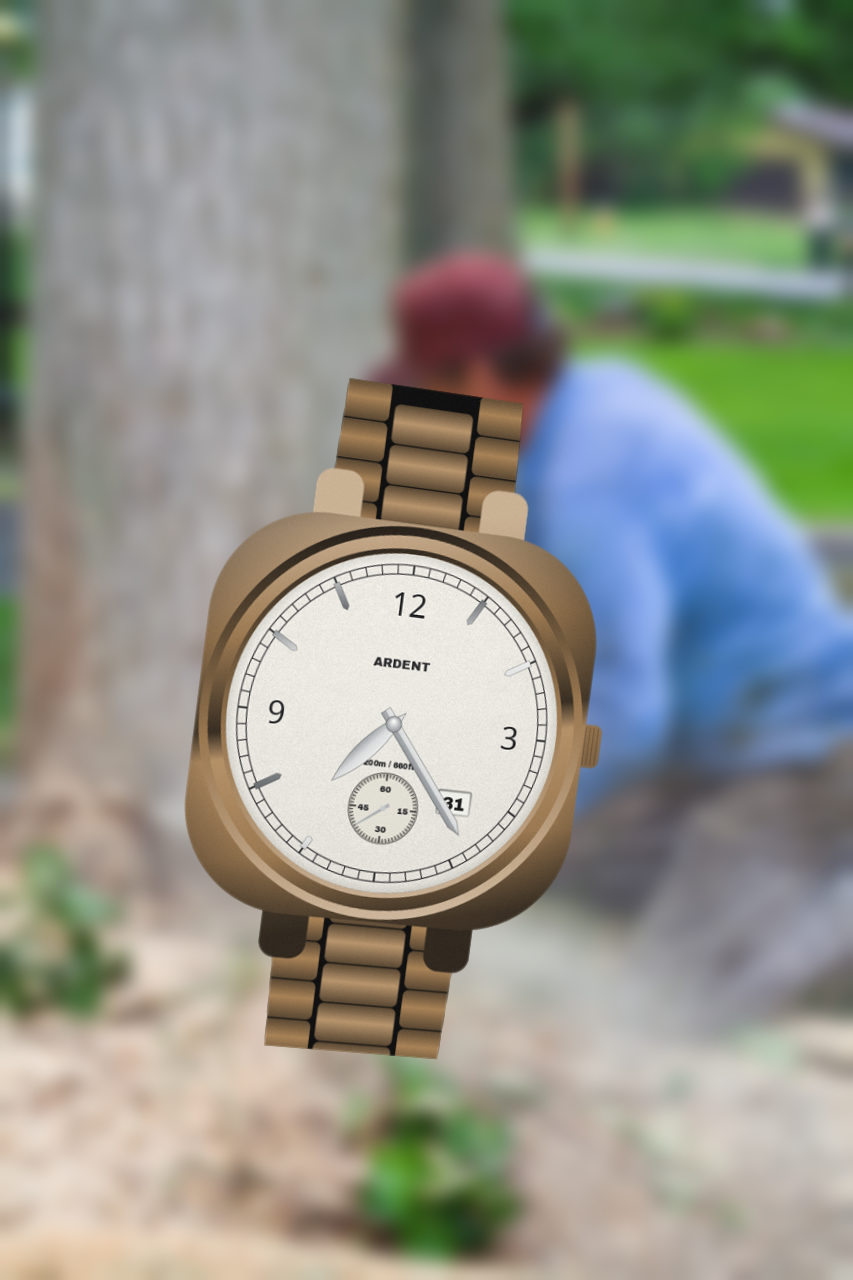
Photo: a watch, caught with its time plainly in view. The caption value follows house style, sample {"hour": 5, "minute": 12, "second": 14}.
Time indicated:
{"hour": 7, "minute": 23, "second": 39}
